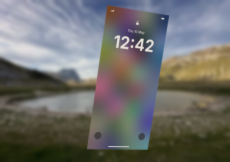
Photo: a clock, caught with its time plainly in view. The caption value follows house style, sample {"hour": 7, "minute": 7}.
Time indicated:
{"hour": 12, "minute": 42}
